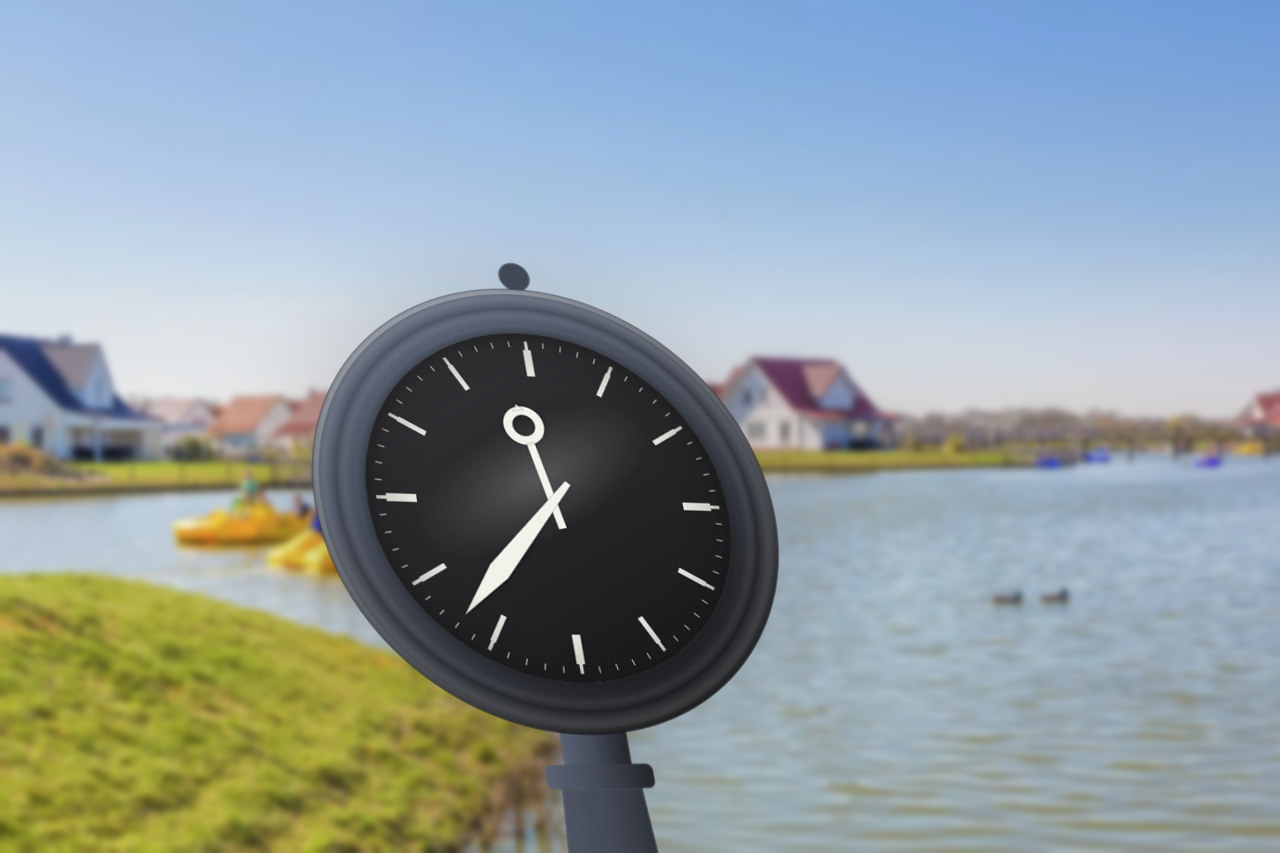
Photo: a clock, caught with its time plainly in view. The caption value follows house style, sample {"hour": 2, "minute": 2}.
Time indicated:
{"hour": 11, "minute": 37}
